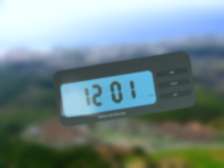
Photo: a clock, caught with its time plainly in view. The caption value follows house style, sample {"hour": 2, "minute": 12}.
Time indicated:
{"hour": 12, "minute": 1}
